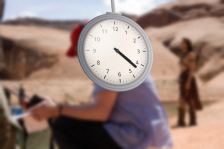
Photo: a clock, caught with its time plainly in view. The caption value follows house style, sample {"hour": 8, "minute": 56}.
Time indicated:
{"hour": 4, "minute": 22}
